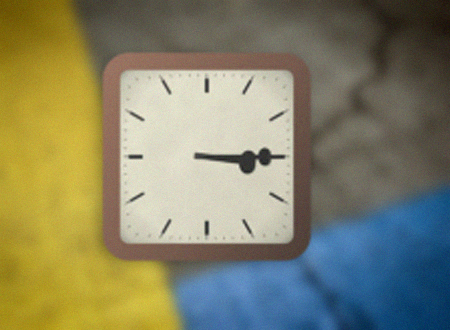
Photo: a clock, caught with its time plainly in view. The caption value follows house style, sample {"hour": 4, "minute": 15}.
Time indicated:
{"hour": 3, "minute": 15}
